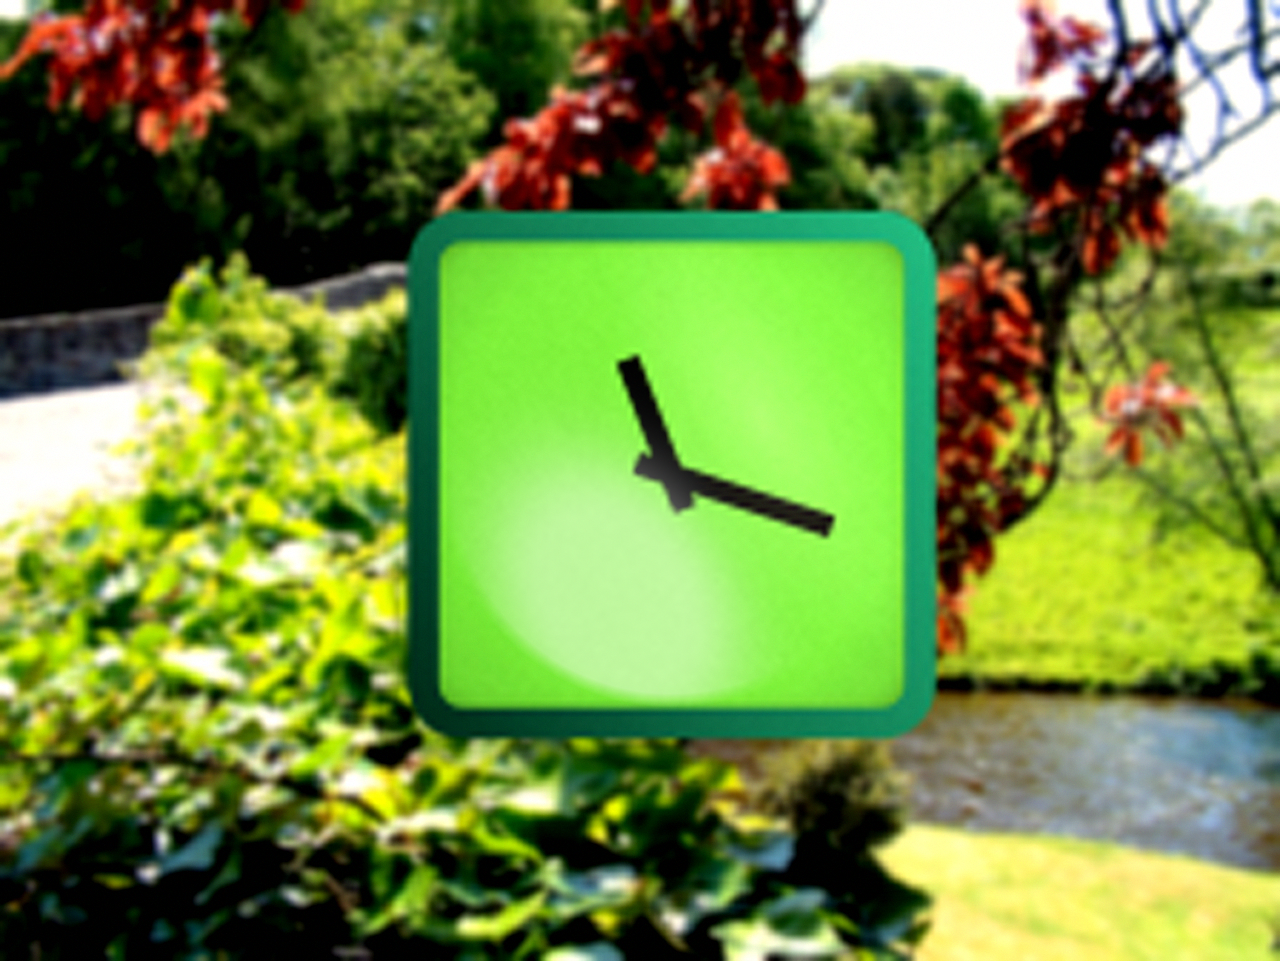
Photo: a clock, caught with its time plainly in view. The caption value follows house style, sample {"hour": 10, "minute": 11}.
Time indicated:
{"hour": 11, "minute": 18}
